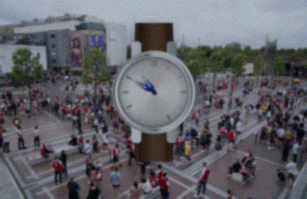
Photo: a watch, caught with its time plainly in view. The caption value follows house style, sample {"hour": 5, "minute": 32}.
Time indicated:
{"hour": 10, "minute": 50}
